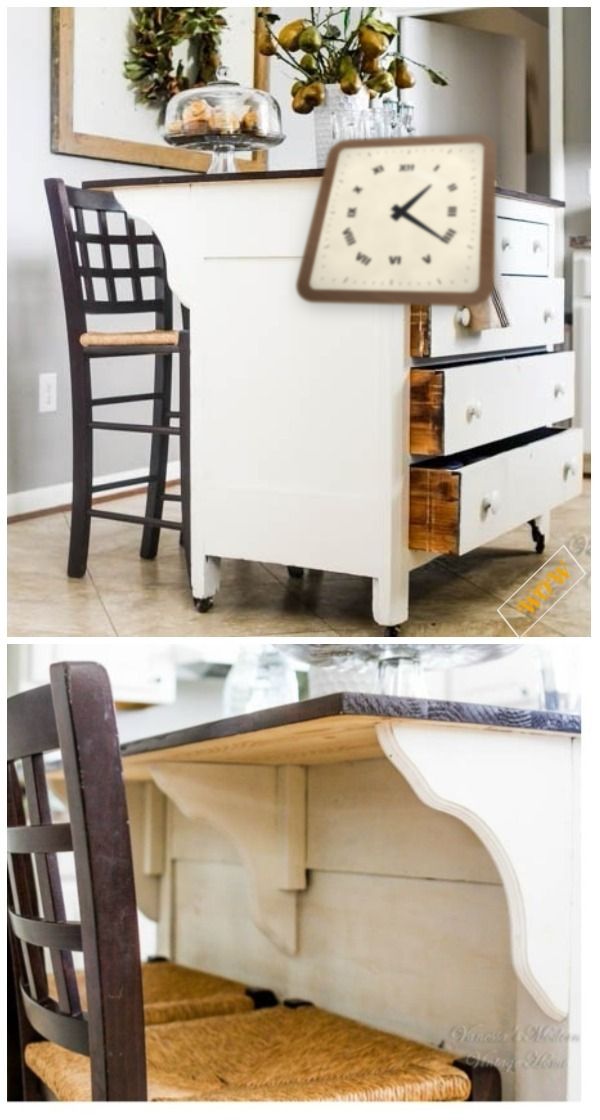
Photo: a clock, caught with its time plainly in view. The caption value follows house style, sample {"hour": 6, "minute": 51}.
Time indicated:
{"hour": 1, "minute": 21}
